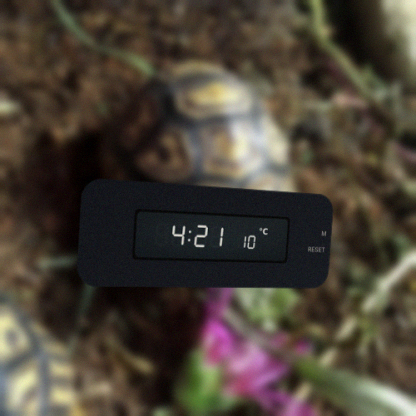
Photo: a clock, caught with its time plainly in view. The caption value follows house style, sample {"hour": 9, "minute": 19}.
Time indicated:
{"hour": 4, "minute": 21}
